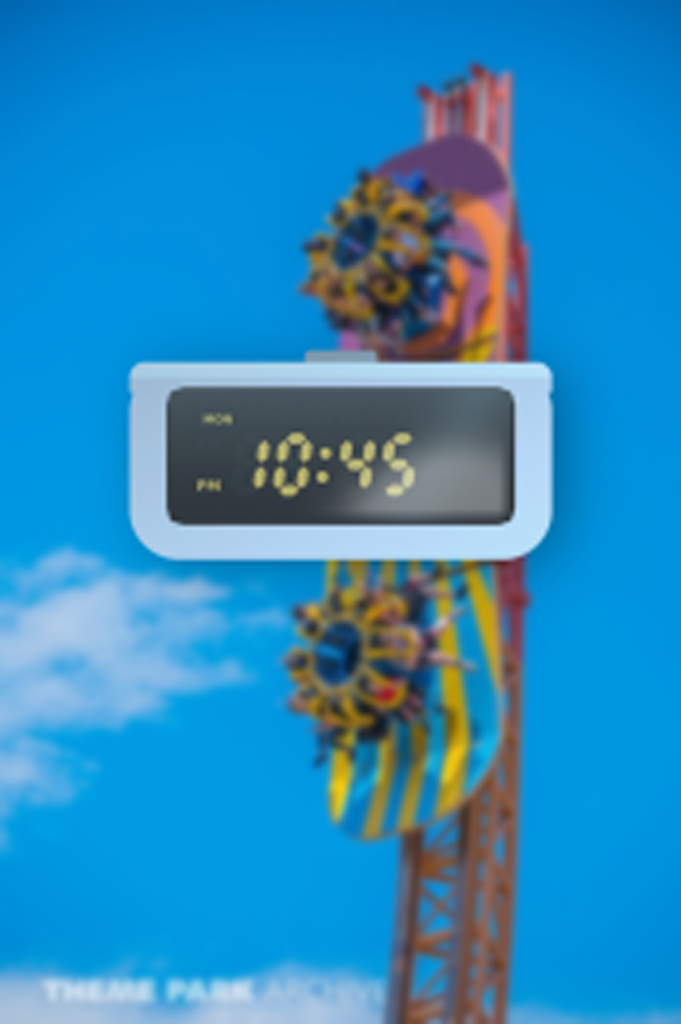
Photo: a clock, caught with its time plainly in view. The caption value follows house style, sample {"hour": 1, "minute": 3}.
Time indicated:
{"hour": 10, "minute": 45}
